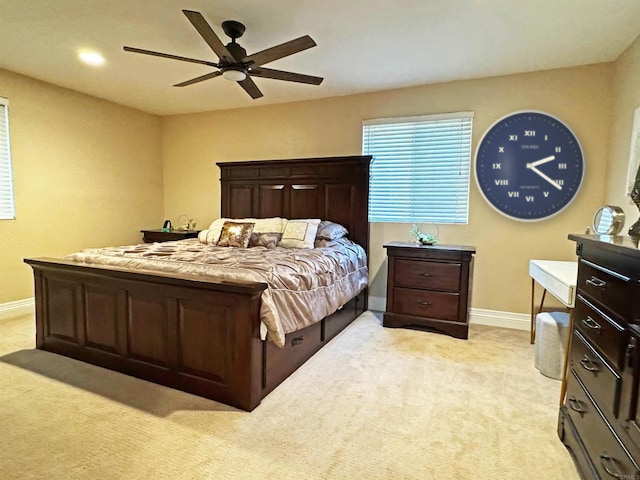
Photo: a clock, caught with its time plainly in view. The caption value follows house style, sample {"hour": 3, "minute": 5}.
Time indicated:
{"hour": 2, "minute": 21}
